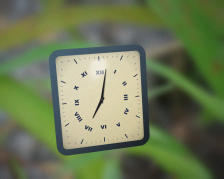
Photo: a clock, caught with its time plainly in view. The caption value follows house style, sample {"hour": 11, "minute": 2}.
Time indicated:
{"hour": 7, "minute": 2}
